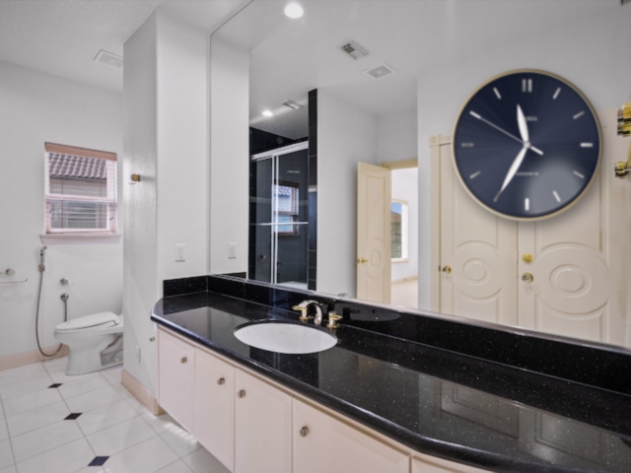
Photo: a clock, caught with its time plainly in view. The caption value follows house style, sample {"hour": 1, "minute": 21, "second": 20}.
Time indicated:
{"hour": 11, "minute": 34, "second": 50}
